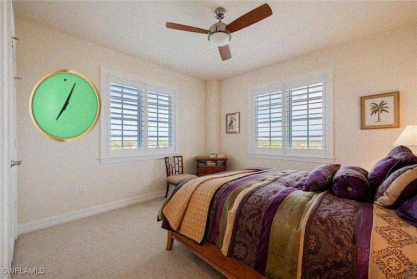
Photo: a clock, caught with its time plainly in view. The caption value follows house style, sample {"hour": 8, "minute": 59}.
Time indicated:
{"hour": 7, "minute": 4}
